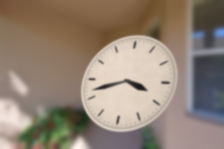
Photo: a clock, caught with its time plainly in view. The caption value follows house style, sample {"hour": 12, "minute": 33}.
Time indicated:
{"hour": 3, "minute": 42}
